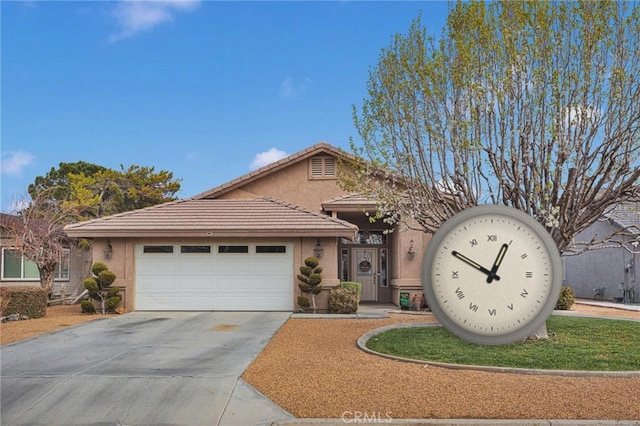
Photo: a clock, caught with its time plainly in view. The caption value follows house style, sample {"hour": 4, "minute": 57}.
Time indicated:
{"hour": 12, "minute": 50}
